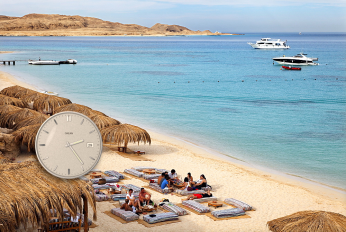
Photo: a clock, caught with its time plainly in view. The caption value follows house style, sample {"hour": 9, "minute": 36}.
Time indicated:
{"hour": 2, "minute": 24}
